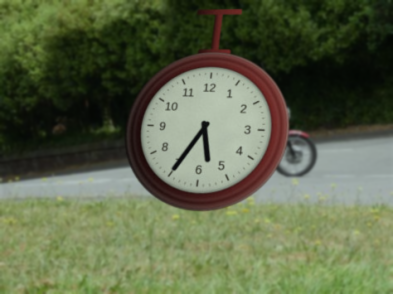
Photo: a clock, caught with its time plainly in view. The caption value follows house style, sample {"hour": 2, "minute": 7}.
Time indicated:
{"hour": 5, "minute": 35}
